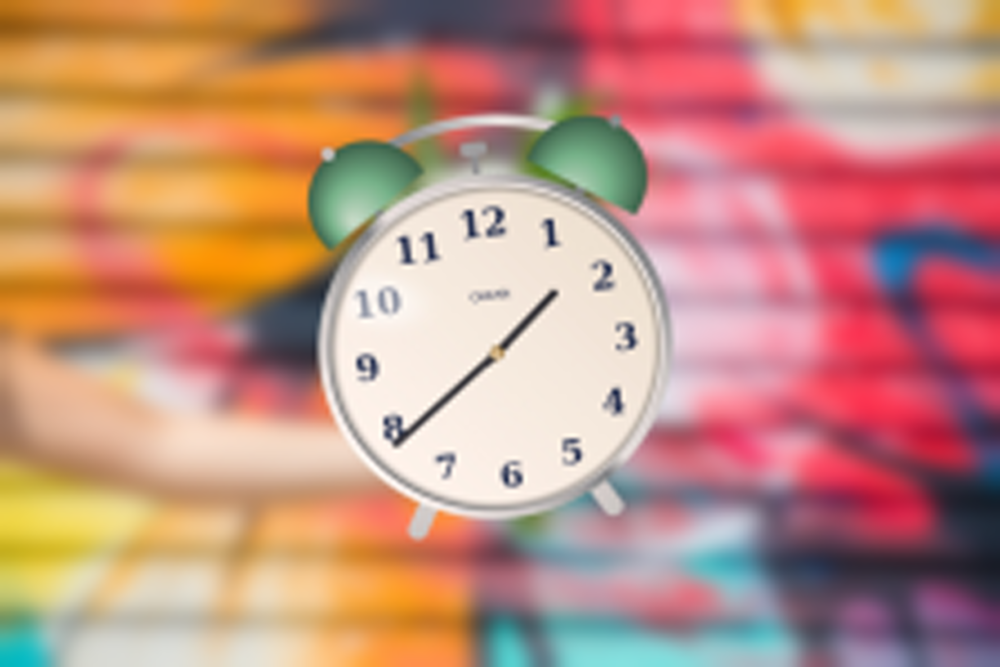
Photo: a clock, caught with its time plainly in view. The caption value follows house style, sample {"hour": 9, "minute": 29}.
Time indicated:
{"hour": 1, "minute": 39}
